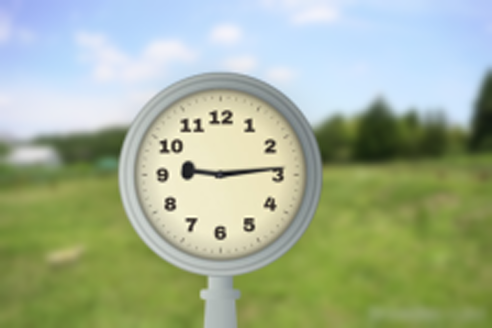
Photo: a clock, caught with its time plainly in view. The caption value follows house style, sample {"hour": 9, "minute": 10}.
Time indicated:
{"hour": 9, "minute": 14}
